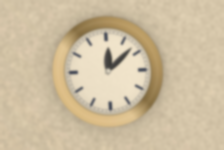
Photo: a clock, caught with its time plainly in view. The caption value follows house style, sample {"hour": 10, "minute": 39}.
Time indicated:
{"hour": 12, "minute": 8}
